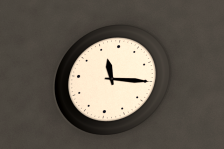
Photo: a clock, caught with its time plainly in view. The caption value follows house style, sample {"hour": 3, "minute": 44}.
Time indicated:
{"hour": 11, "minute": 15}
